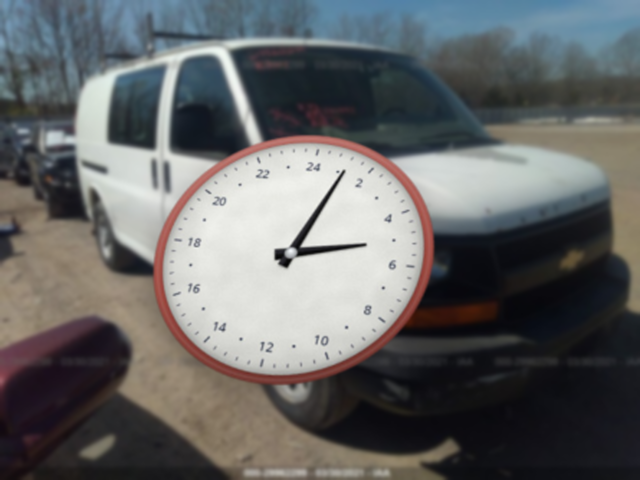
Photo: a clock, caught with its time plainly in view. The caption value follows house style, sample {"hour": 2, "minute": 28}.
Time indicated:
{"hour": 5, "minute": 3}
